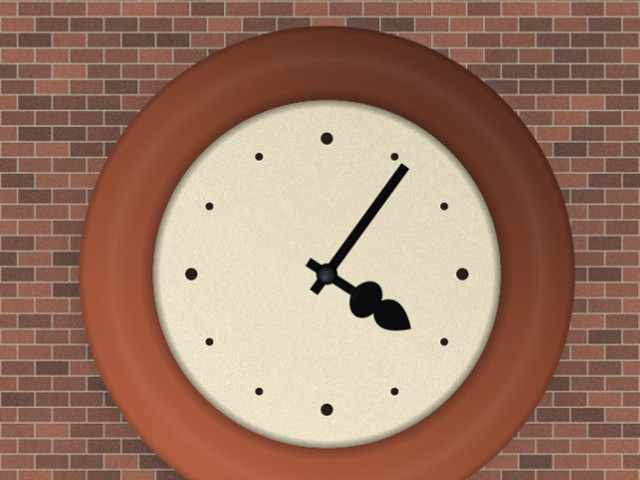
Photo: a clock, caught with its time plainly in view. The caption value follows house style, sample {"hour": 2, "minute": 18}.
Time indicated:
{"hour": 4, "minute": 6}
